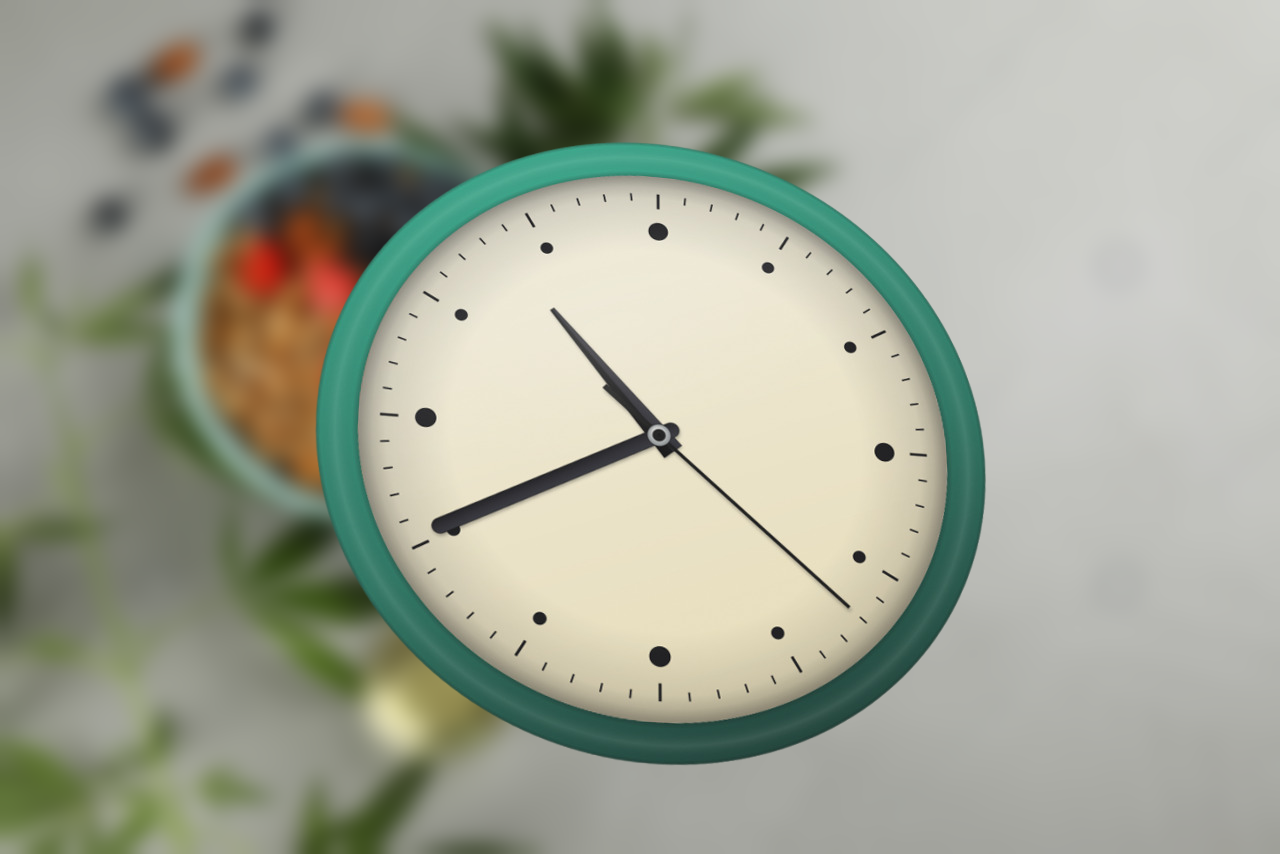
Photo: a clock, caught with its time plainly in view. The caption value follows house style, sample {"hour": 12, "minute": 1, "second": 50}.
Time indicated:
{"hour": 10, "minute": 40, "second": 22}
